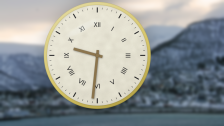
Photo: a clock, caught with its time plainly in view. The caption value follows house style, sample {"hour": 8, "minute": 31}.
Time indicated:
{"hour": 9, "minute": 31}
